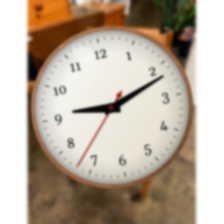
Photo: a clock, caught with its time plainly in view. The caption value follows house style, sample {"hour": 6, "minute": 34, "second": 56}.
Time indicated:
{"hour": 9, "minute": 11, "second": 37}
